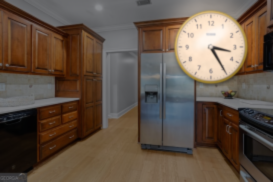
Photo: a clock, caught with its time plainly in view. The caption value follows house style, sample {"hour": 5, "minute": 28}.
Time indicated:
{"hour": 3, "minute": 25}
